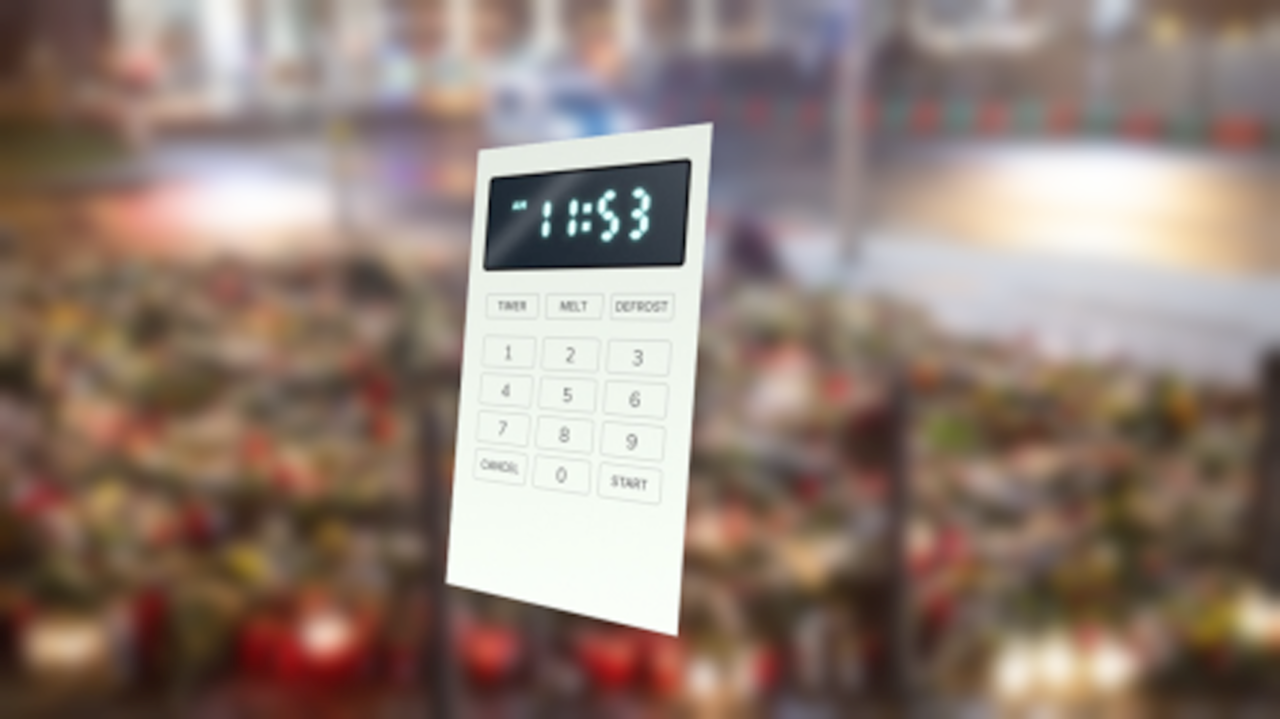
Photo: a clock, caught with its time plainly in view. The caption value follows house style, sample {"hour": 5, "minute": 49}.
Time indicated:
{"hour": 11, "minute": 53}
